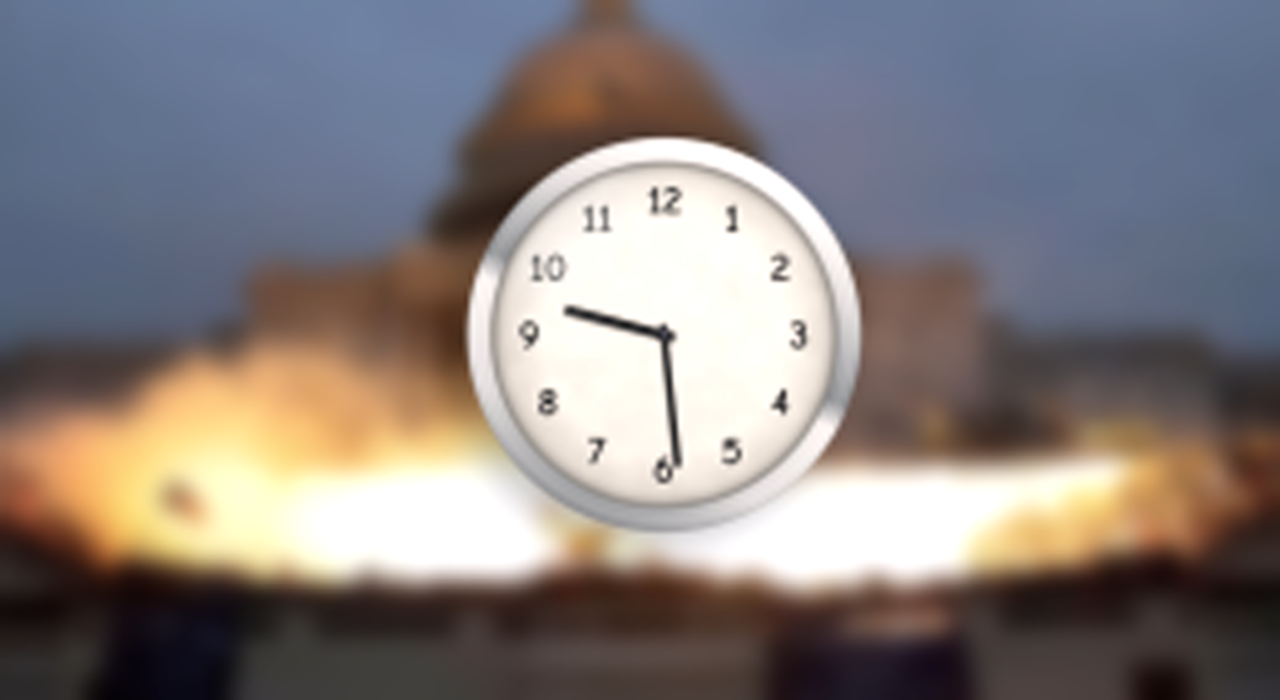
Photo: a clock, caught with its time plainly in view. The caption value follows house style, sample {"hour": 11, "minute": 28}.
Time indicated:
{"hour": 9, "minute": 29}
